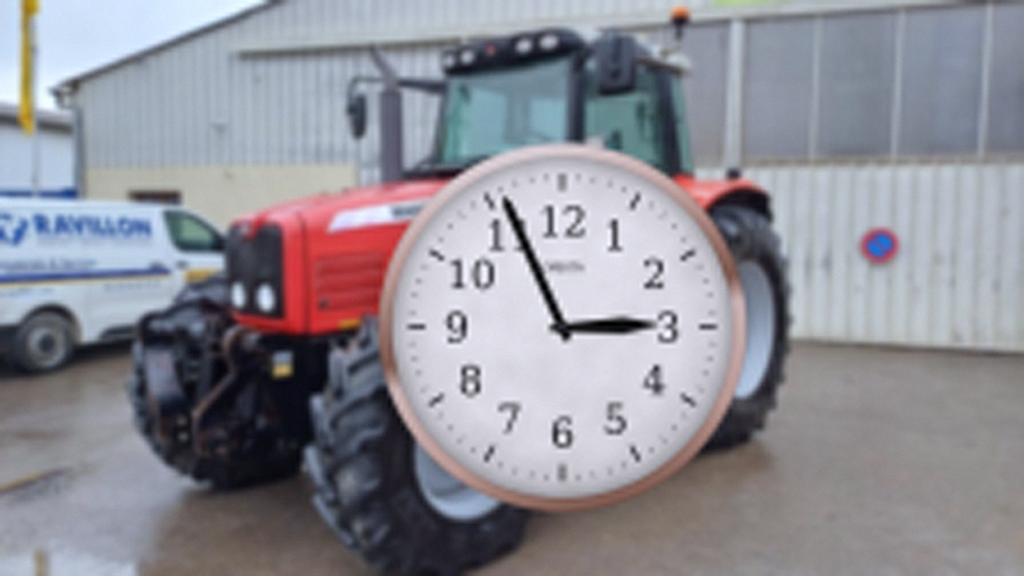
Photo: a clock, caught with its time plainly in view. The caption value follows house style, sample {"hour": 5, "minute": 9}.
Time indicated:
{"hour": 2, "minute": 56}
